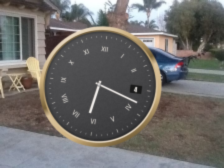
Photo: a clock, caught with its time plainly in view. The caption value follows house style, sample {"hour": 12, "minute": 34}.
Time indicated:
{"hour": 6, "minute": 18}
